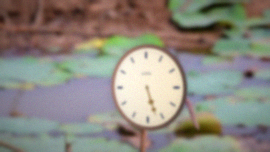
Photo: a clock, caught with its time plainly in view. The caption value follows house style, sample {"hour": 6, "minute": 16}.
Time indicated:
{"hour": 5, "minute": 27}
